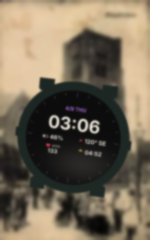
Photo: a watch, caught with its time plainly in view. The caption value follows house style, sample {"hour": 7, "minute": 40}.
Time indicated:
{"hour": 3, "minute": 6}
